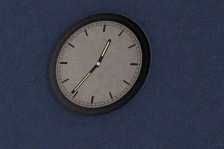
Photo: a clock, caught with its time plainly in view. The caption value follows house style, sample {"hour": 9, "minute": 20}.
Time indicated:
{"hour": 12, "minute": 36}
